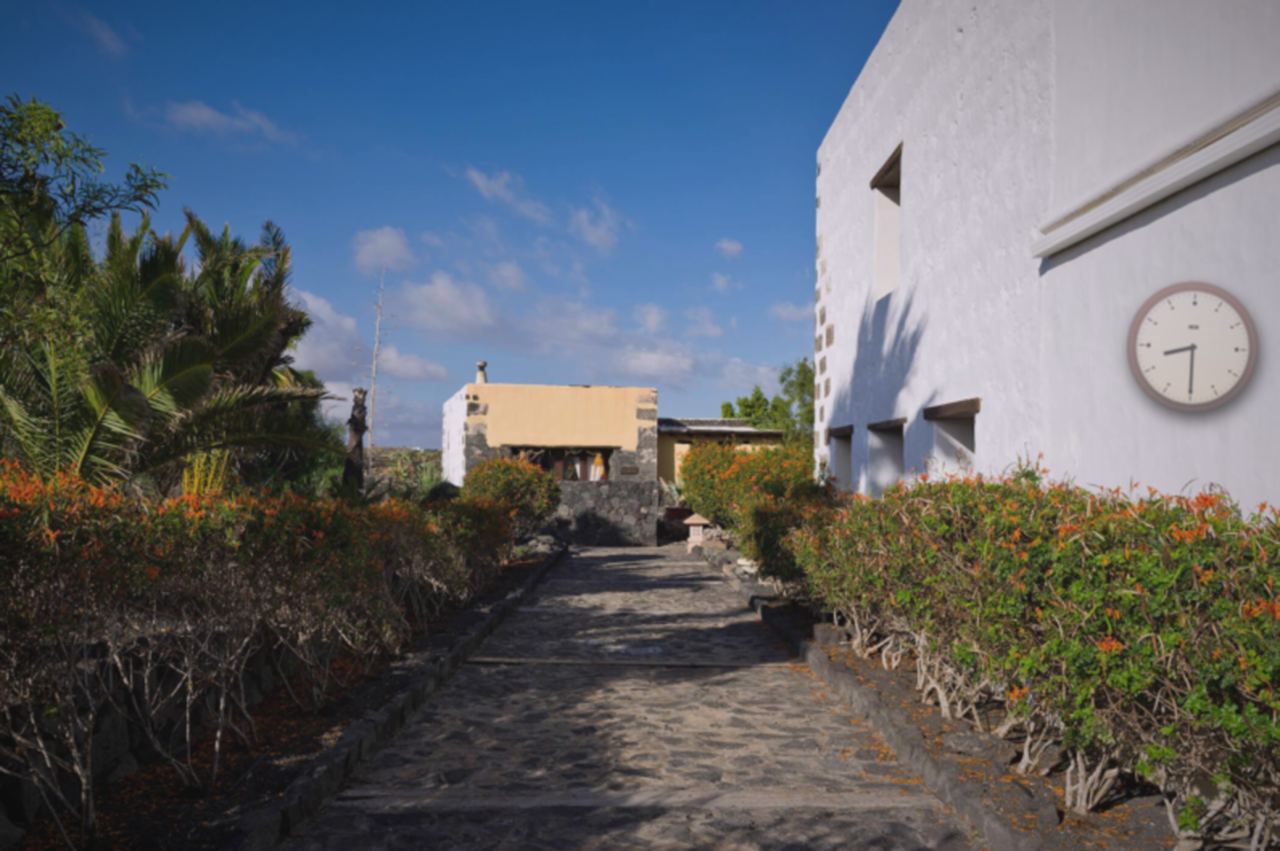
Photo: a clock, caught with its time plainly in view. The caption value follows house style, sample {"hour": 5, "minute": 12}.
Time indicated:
{"hour": 8, "minute": 30}
